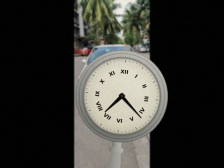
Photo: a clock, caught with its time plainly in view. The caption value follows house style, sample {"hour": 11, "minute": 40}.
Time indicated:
{"hour": 7, "minute": 22}
